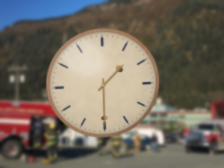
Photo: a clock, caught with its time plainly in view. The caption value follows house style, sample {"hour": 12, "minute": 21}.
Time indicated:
{"hour": 1, "minute": 30}
